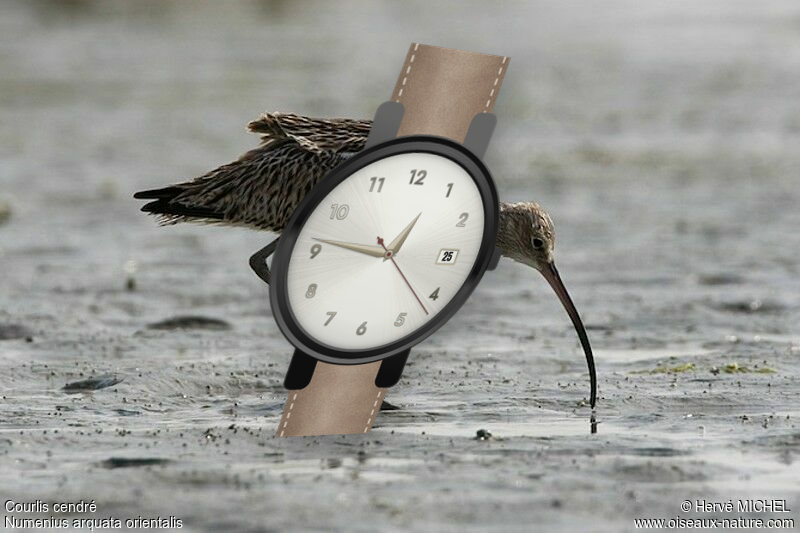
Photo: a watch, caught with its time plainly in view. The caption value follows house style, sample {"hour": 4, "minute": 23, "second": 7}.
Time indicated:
{"hour": 12, "minute": 46, "second": 22}
